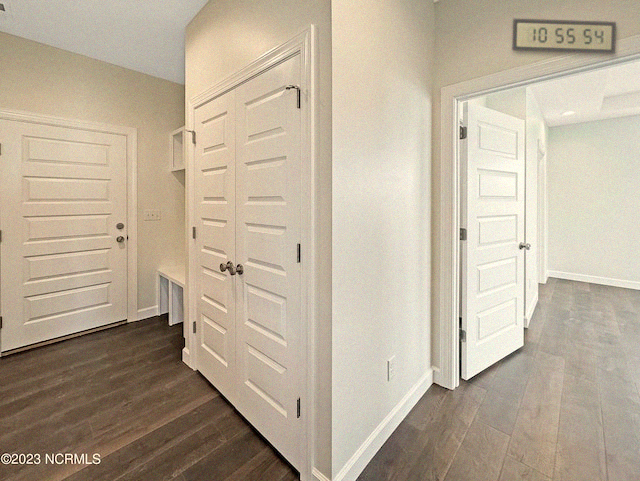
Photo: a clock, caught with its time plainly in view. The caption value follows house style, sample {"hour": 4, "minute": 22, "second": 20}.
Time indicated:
{"hour": 10, "minute": 55, "second": 54}
